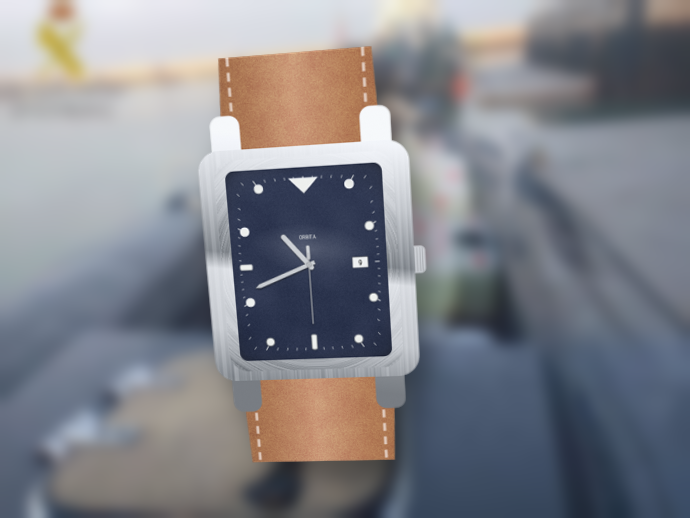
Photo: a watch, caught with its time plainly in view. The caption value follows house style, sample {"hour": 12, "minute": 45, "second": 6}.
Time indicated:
{"hour": 10, "minute": 41, "second": 30}
